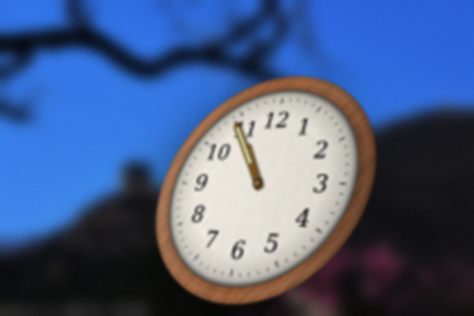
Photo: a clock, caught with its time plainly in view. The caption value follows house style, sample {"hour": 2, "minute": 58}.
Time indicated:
{"hour": 10, "minute": 54}
